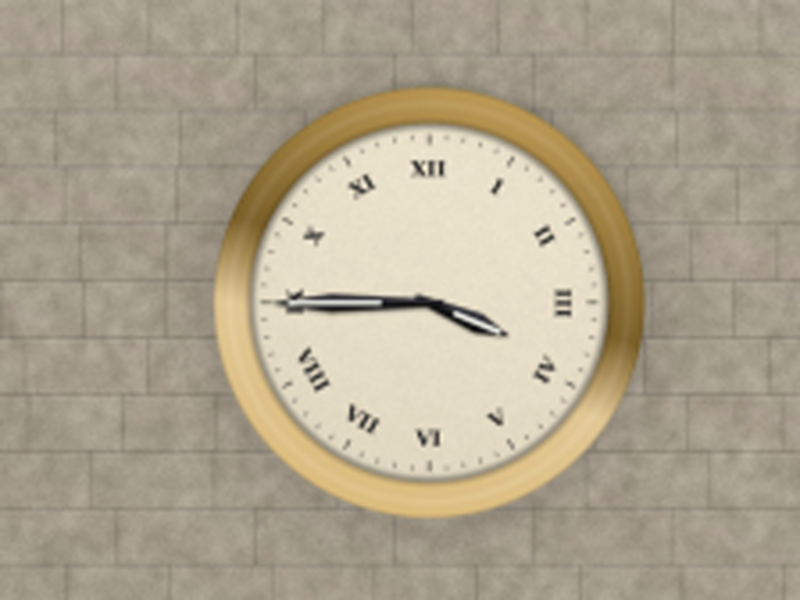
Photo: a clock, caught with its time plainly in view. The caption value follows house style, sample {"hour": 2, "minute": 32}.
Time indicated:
{"hour": 3, "minute": 45}
